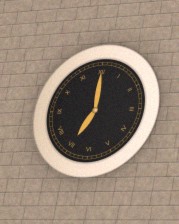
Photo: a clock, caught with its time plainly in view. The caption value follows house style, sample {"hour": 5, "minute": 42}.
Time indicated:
{"hour": 7, "minute": 0}
